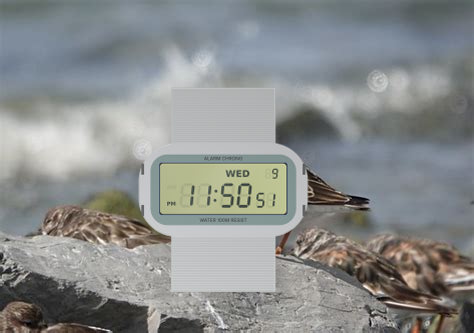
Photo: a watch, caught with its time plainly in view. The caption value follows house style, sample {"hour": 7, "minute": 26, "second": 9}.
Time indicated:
{"hour": 11, "minute": 50, "second": 51}
